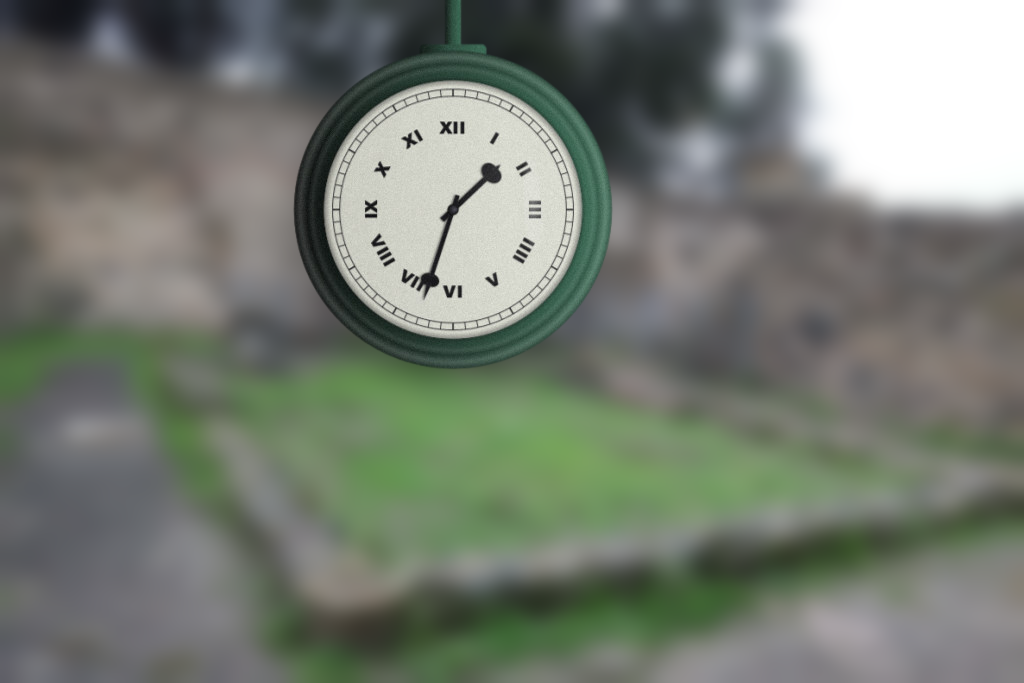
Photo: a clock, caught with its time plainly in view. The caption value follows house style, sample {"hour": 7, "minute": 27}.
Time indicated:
{"hour": 1, "minute": 33}
